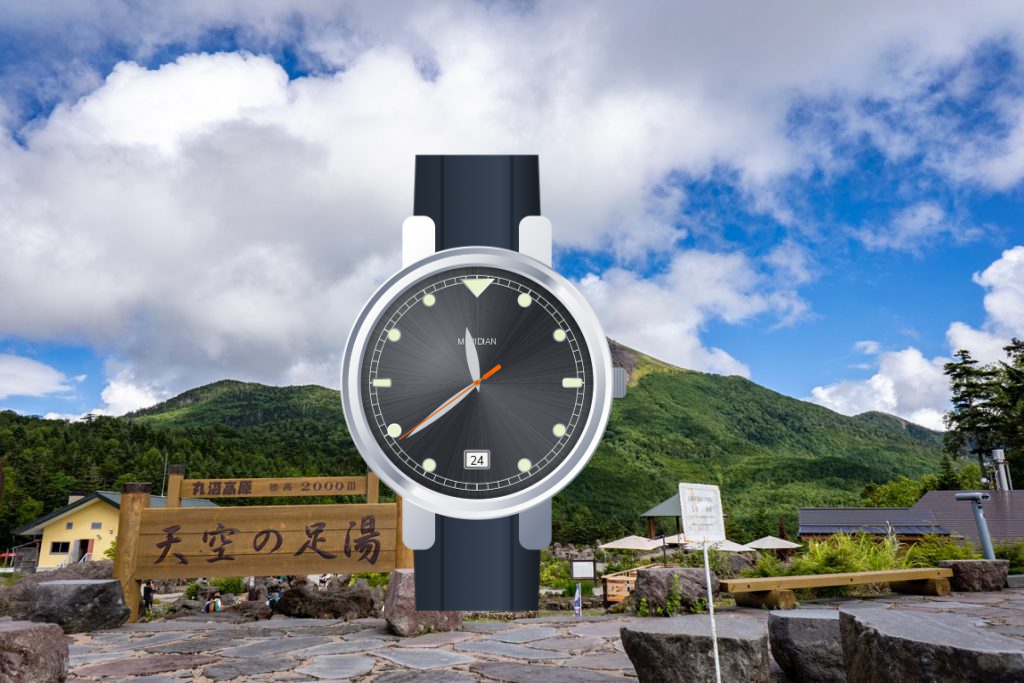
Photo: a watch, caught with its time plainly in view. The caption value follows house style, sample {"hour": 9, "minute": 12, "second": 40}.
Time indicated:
{"hour": 11, "minute": 38, "second": 39}
